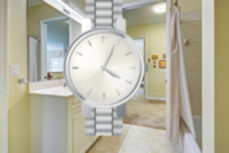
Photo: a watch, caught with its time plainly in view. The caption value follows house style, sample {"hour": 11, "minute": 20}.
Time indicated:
{"hour": 4, "minute": 4}
